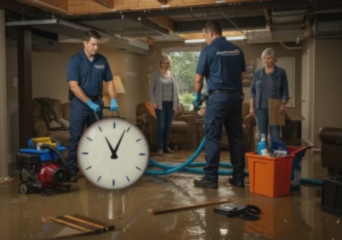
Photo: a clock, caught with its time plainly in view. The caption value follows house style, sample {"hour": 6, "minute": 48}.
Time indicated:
{"hour": 11, "minute": 4}
